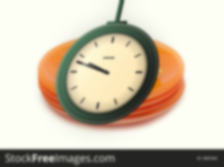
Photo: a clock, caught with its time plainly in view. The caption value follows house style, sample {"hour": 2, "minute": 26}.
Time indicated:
{"hour": 9, "minute": 48}
